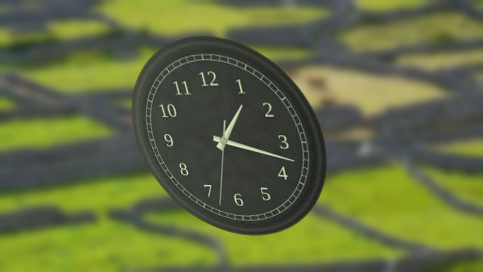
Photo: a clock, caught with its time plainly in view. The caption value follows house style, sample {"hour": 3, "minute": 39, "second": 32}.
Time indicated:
{"hour": 1, "minute": 17, "second": 33}
